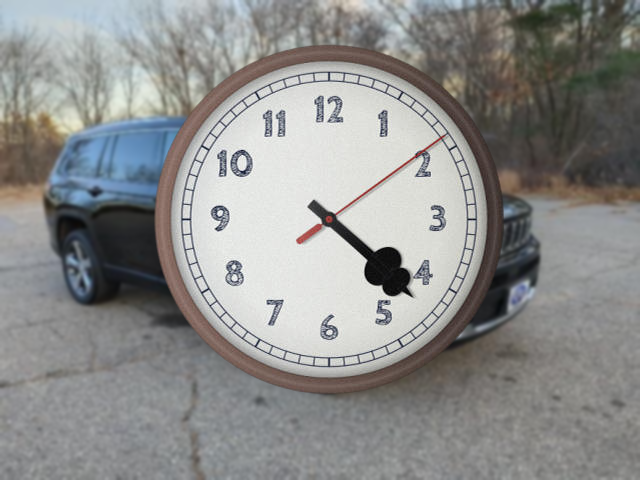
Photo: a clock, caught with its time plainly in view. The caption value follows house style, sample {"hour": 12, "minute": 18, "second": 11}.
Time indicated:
{"hour": 4, "minute": 22, "second": 9}
